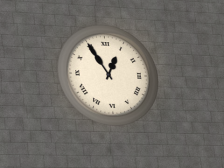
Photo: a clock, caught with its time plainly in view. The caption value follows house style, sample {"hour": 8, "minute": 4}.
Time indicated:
{"hour": 12, "minute": 55}
